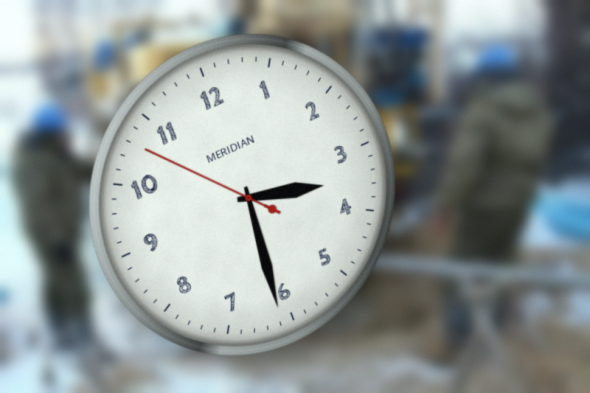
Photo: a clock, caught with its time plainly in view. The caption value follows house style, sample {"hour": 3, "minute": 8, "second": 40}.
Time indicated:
{"hour": 3, "minute": 30, "second": 53}
